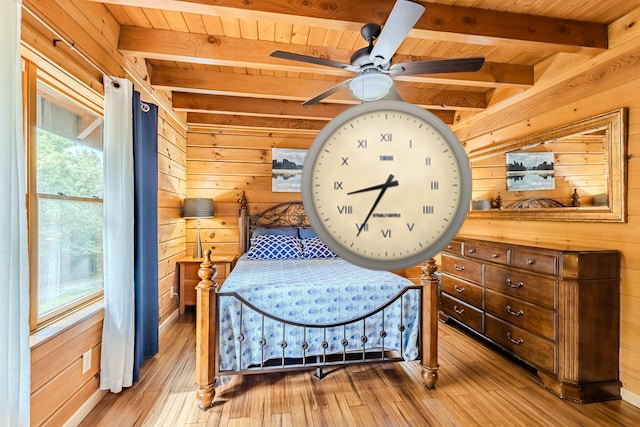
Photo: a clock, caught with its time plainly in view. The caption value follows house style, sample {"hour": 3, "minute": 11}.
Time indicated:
{"hour": 8, "minute": 35}
